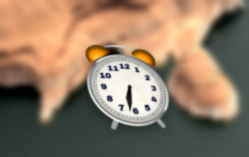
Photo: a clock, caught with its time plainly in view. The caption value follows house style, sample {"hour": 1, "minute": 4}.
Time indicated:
{"hour": 6, "minute": 32}
